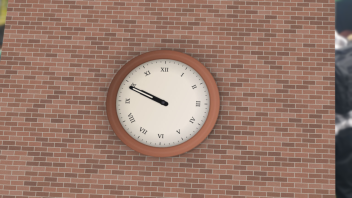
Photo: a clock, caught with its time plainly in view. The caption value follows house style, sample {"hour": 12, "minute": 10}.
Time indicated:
{"hour": 9, "minute": 49}
